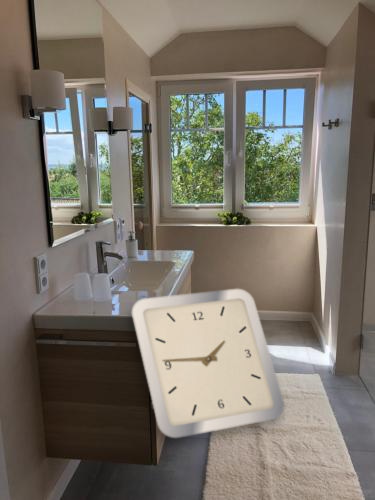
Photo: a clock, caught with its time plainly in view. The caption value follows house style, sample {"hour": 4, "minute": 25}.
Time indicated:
{"hour": 1, "minute": 46}
